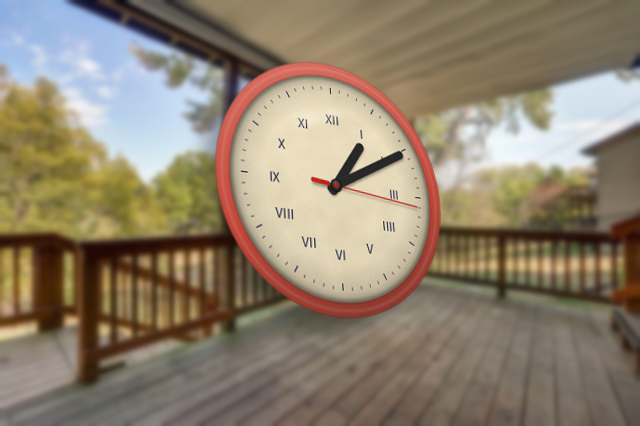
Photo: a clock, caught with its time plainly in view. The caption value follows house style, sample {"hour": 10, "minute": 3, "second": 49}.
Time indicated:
{"hour": 1, "minute": 10, "second": 16}
